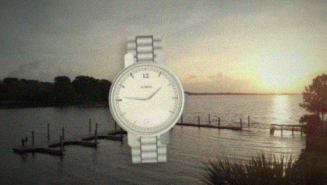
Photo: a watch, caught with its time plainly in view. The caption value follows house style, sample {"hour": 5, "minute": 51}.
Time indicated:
{"hour": 1, "minute": 46}
